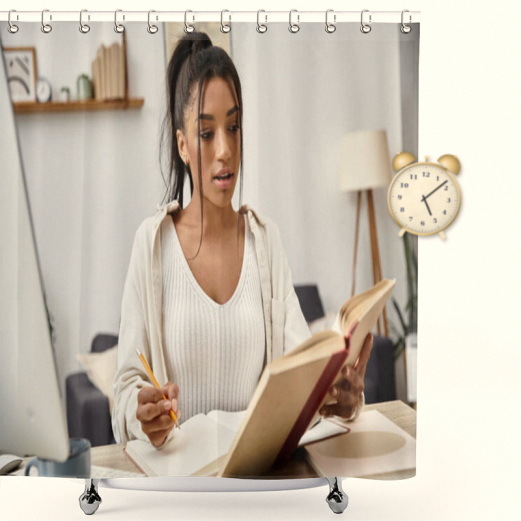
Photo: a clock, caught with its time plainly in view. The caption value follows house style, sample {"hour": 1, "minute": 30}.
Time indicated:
{"hour": 5, "minute": 8}
